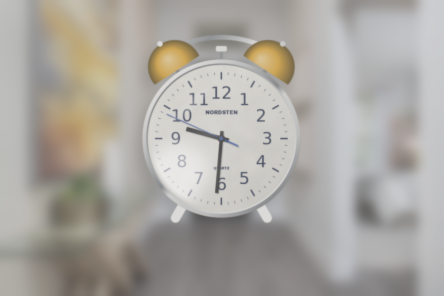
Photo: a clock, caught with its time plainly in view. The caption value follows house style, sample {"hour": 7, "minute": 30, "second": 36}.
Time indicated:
{"hour": 9, "minute": 30, "second": 49}
